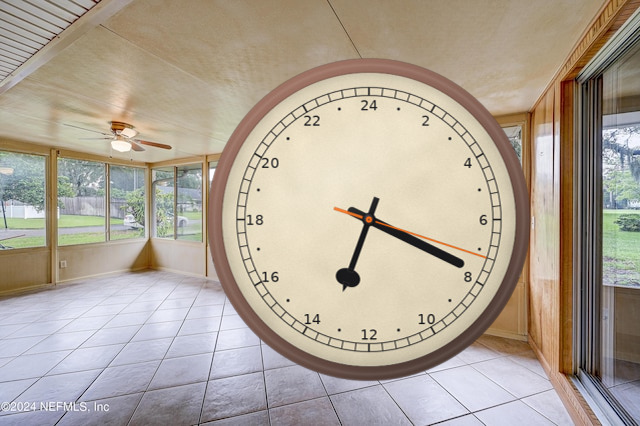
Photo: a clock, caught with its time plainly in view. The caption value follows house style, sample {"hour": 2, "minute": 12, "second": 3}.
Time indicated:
{"hour": 13, "minute": 19, "second": 18}
